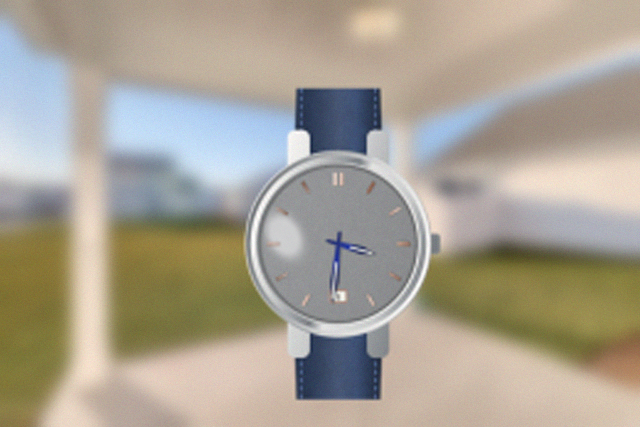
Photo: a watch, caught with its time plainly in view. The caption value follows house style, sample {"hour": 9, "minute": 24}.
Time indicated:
{"hour": 3, "minute": 31}
